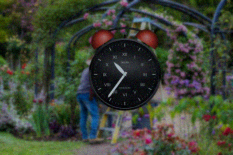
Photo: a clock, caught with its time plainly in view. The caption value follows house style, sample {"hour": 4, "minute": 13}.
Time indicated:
{"hour": 10, "minute": 36}
